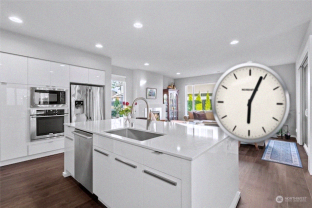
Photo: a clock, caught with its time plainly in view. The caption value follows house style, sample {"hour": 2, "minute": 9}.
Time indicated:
{"hour": 6, "minute": 4}
